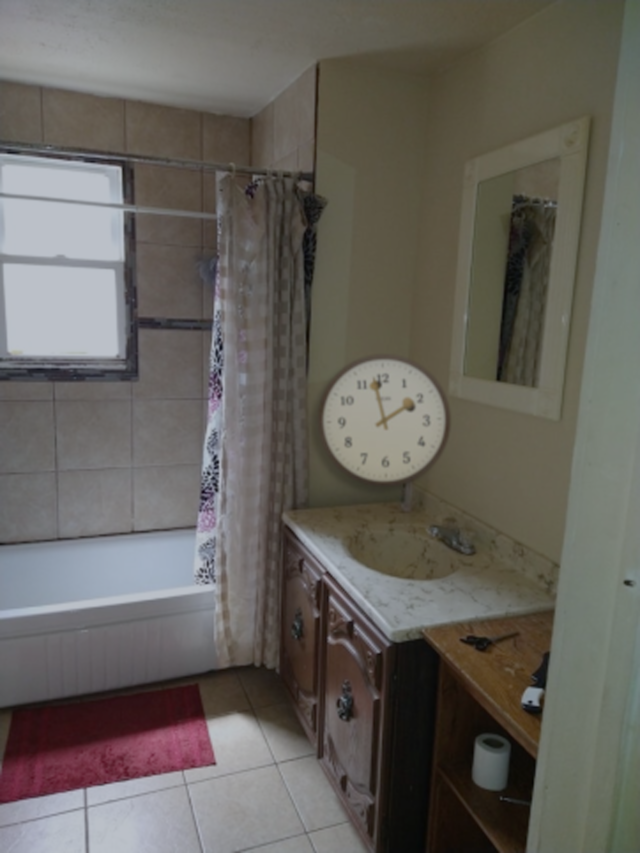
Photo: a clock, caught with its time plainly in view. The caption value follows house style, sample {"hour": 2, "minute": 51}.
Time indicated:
{"hour": 1, "minute": 58}
